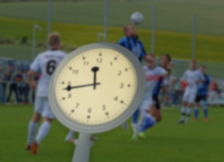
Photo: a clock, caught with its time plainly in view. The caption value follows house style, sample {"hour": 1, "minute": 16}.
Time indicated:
{"hour": 11, "minute": 43}
